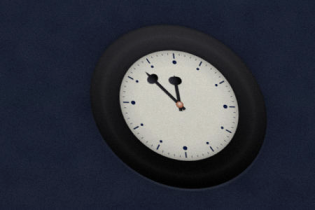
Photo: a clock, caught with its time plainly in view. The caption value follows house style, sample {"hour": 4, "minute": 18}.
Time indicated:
{"hour": 11, "minute": 53}
